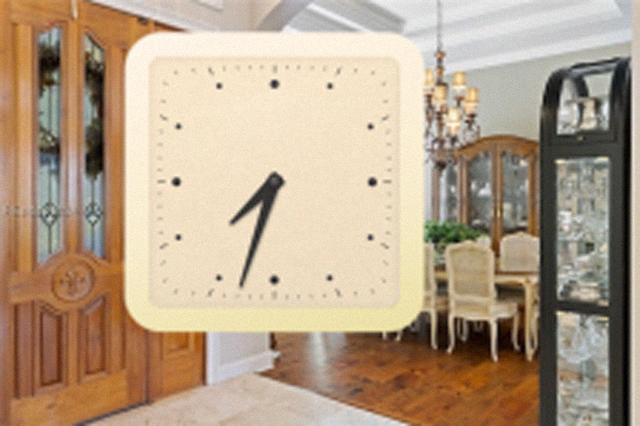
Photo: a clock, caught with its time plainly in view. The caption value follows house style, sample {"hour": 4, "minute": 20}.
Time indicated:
{"hour": 7, "minute": 33}
